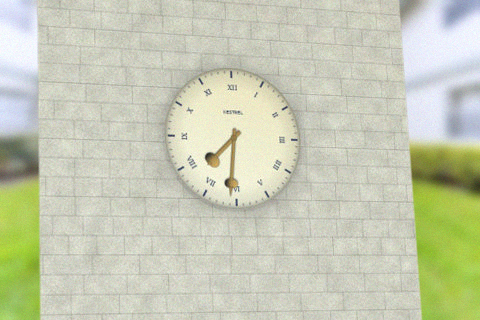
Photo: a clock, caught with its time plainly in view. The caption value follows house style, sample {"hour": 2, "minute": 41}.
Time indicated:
{"hour": 7, "minute": 31}
